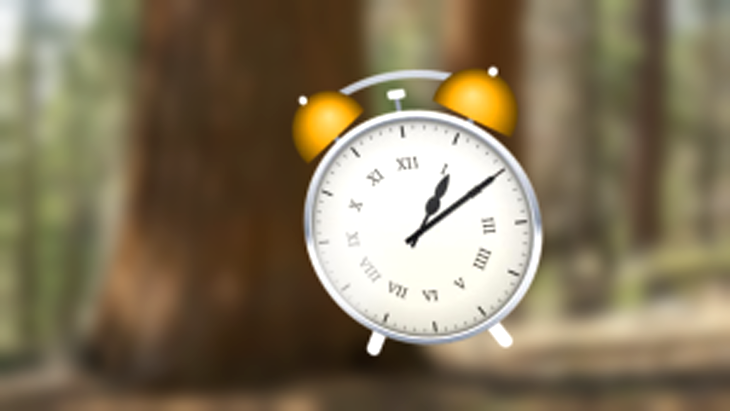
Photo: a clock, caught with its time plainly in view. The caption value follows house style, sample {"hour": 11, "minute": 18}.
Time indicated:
{"hour": 1, "minute": 10}
